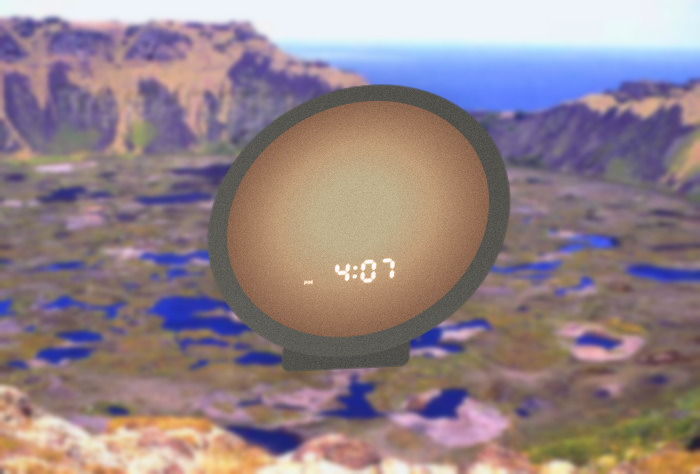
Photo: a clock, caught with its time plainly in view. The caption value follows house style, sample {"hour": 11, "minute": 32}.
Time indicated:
{"hour": 4, "minute": 7}
